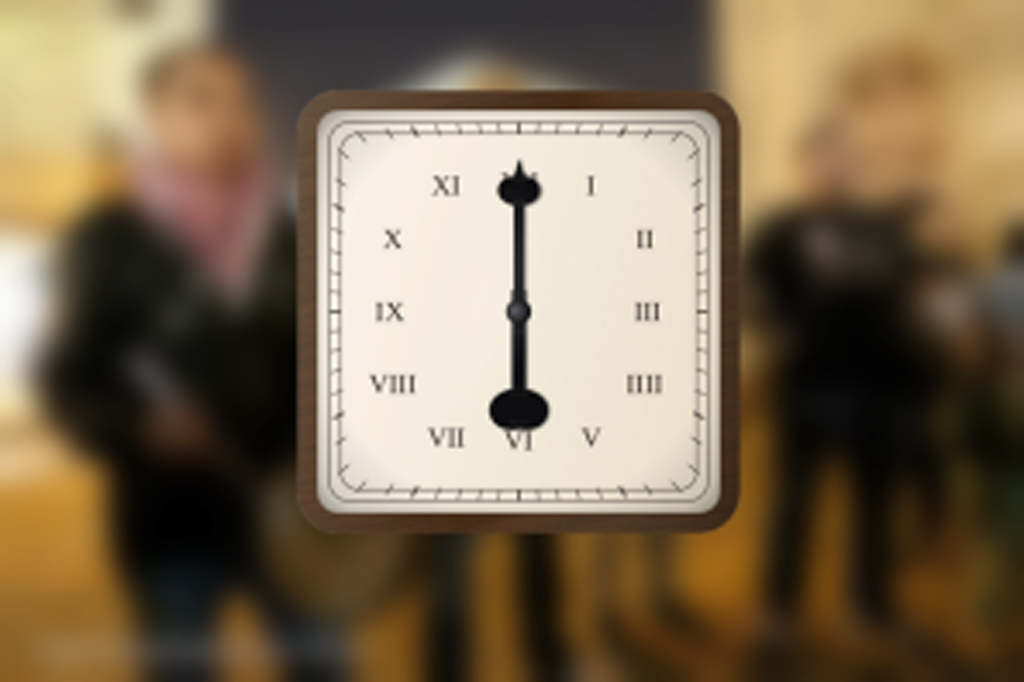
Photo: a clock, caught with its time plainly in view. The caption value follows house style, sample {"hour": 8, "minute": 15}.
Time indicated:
{"hour": 6, "minute": 0}
